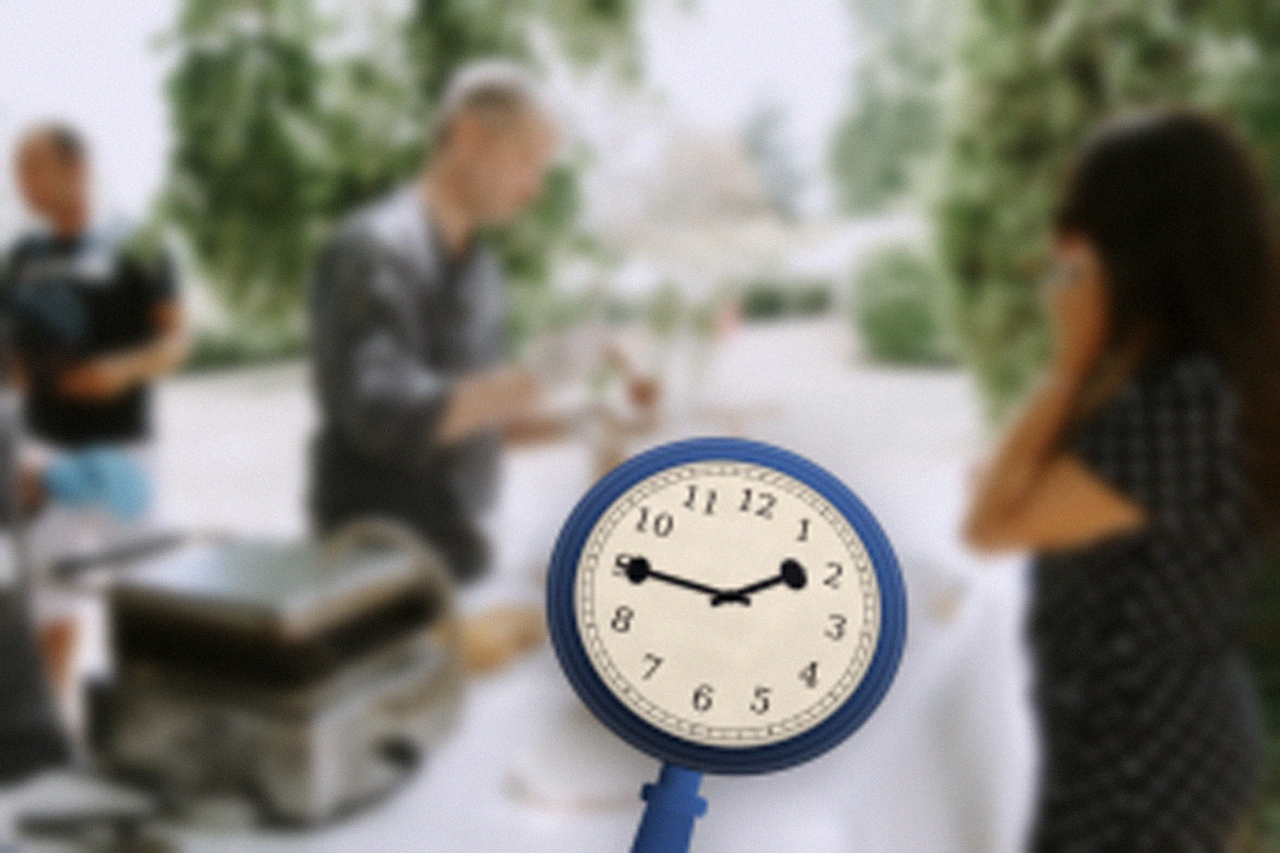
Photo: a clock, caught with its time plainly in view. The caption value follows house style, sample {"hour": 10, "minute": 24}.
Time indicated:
{"hour": 1, "minute": 45}
